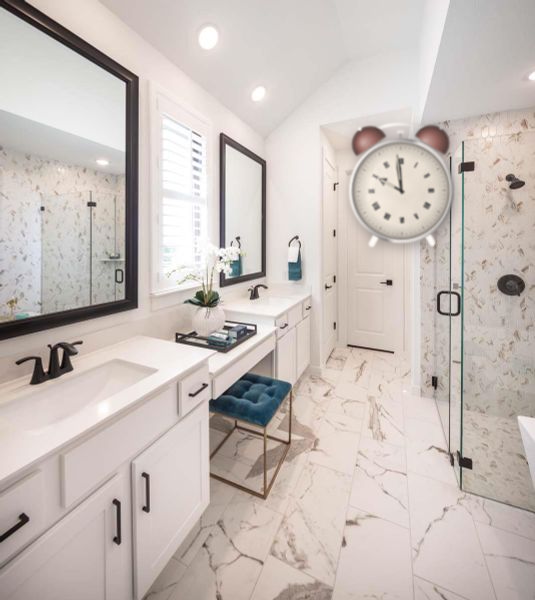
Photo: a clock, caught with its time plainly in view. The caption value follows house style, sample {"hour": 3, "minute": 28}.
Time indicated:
{"hour": 9, "minute": 59}
